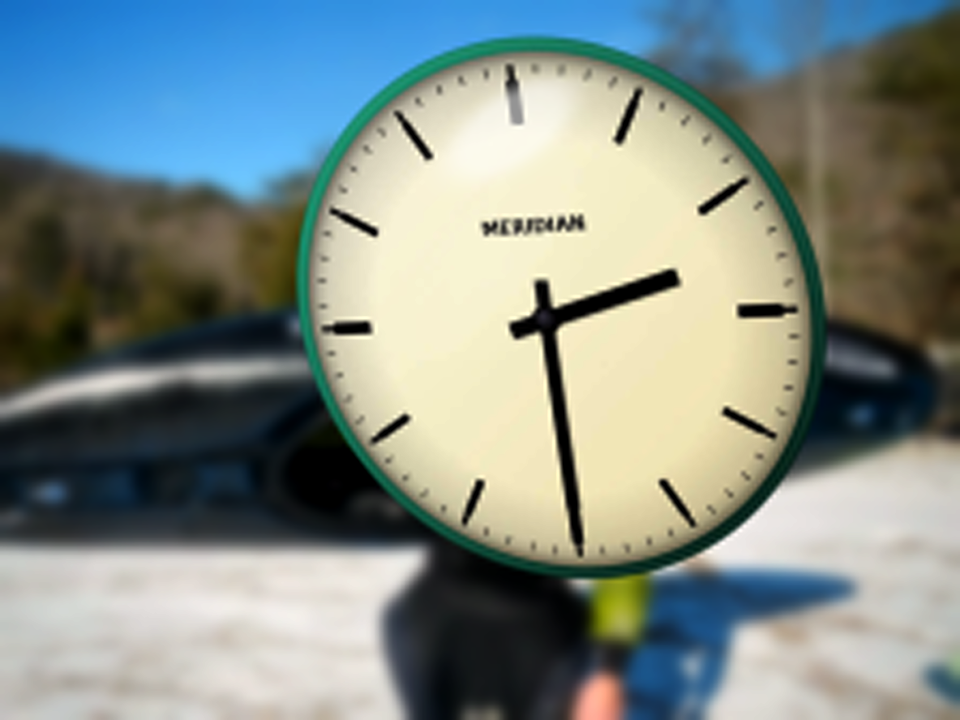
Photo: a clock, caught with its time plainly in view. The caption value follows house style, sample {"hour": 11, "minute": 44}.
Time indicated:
{"hour": 2, "minute": 30}
